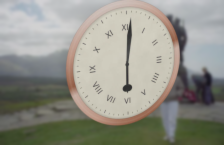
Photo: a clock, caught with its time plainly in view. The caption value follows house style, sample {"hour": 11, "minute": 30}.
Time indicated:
{"hour": 6, "minute": 1}
